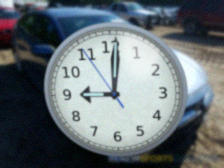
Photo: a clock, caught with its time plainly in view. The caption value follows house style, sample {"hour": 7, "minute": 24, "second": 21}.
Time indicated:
{"hour": 9, "minute": 0, "second": 55}
